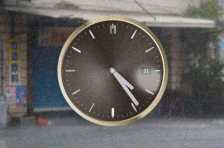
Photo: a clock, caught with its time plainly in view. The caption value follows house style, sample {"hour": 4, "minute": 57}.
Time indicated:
{"hour": 4, "minute": 24}
